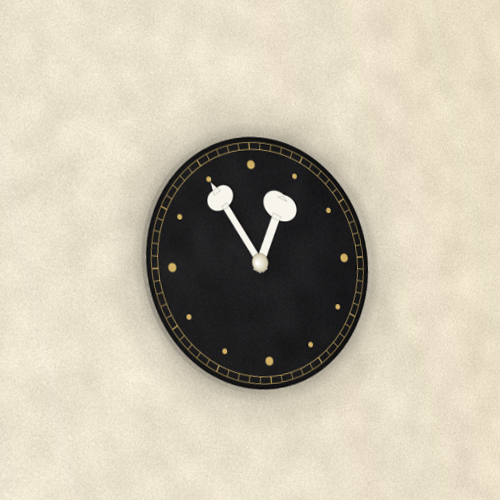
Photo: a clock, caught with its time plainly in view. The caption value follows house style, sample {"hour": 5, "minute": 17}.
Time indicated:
{"hour": 12, "minute": 55}
